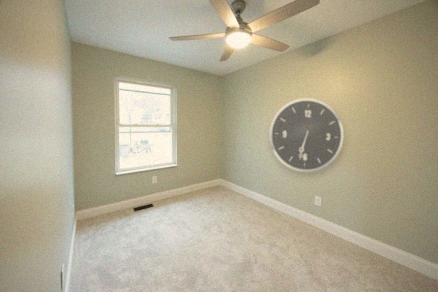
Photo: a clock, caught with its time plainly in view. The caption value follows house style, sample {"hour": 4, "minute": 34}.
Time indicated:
{"hour": 6, "minute": 32}
